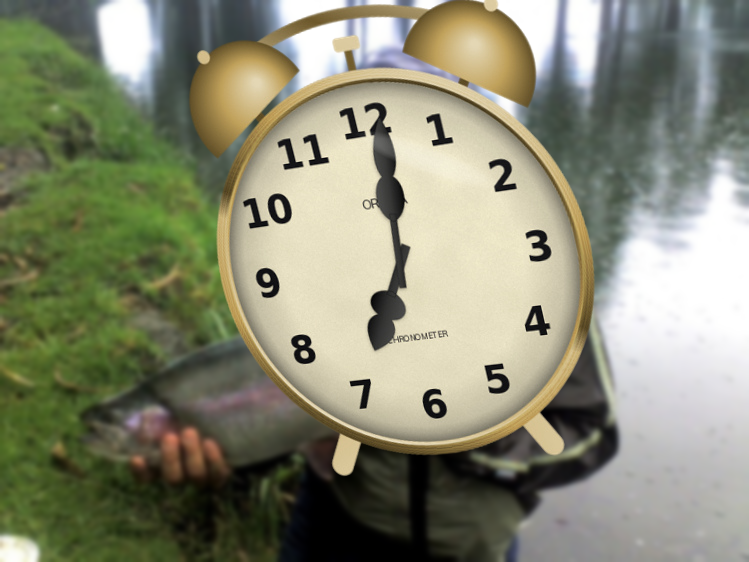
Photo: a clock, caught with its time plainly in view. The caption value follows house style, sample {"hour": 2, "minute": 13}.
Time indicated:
{"hour": 7, "minute": 1}
